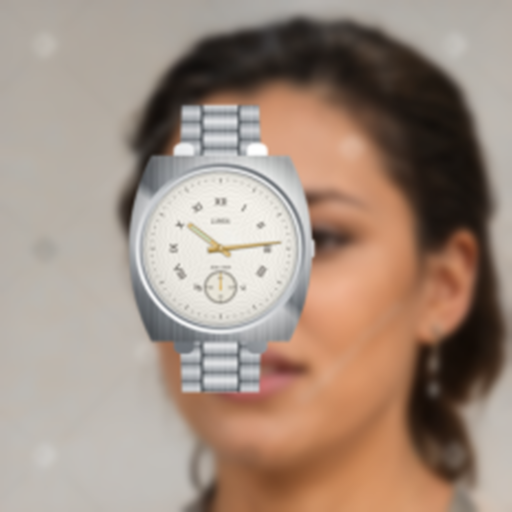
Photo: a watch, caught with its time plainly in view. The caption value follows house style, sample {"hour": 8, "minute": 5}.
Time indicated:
{"hour": 10, "minute": 14}
